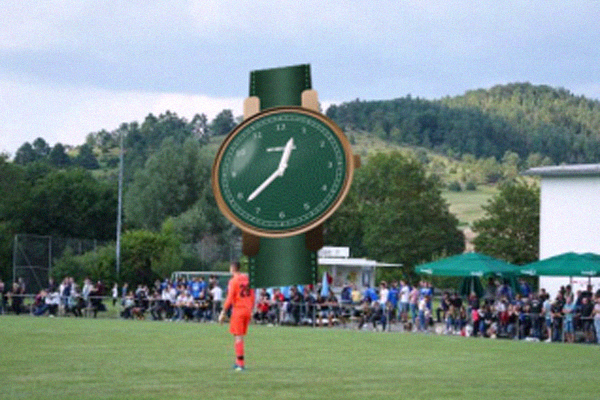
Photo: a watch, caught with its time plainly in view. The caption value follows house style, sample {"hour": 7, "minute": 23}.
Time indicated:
{"hour": 12, "minute": 38}
